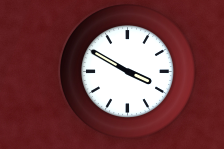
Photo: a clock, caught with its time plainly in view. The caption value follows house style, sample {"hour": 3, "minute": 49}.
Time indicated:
{"hour": 3, "minute": 50}
